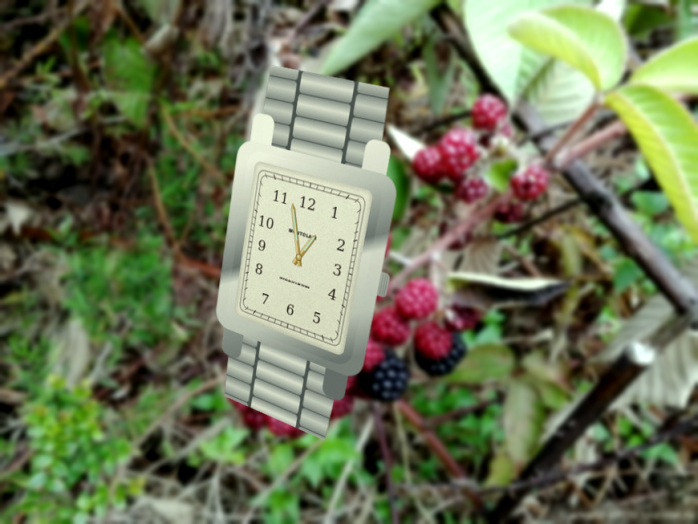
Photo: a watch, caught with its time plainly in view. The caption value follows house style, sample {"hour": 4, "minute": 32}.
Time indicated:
{"hour": 12, "minute": 57}
